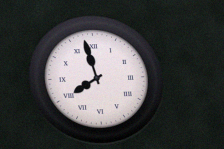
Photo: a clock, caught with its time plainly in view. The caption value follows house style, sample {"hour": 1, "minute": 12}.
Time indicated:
{"hour": 7, "minute": 58}
